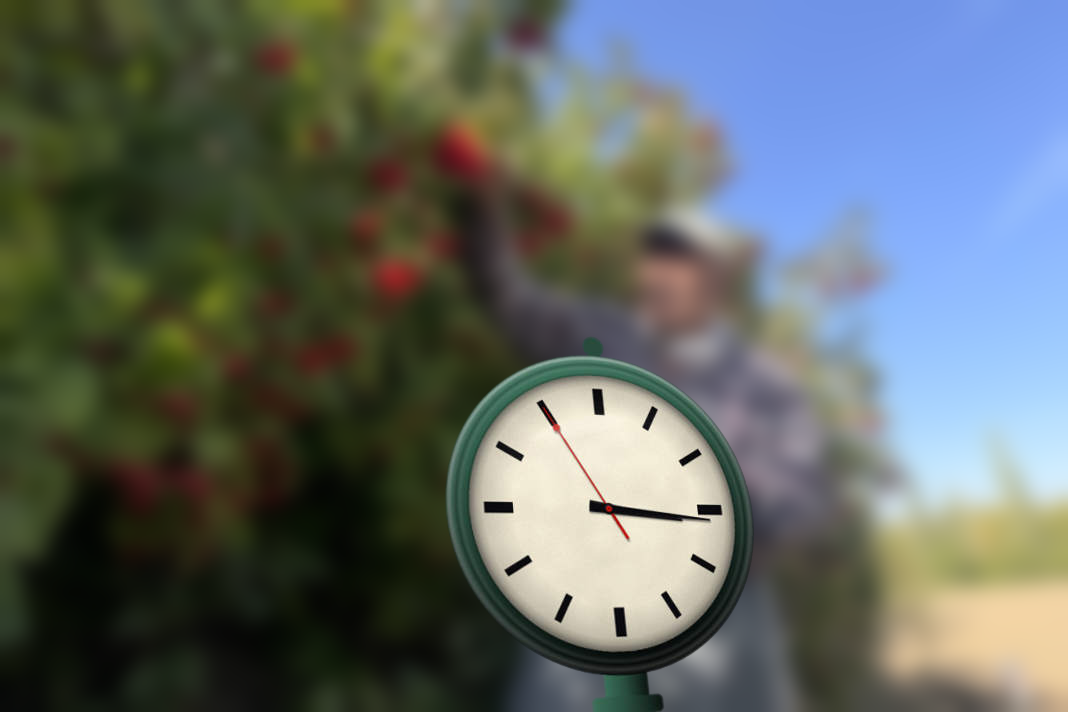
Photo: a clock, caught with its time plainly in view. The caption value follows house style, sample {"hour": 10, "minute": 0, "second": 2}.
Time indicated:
{"hour": 3, "minute": 15, "second": 55}
